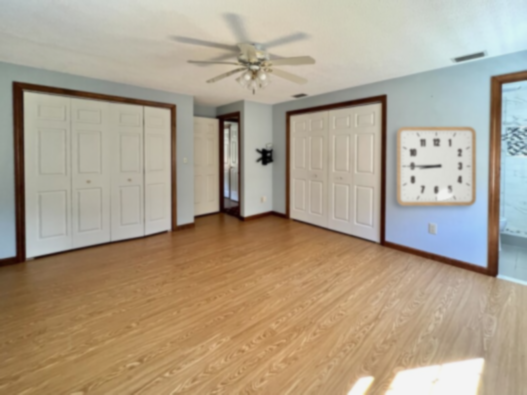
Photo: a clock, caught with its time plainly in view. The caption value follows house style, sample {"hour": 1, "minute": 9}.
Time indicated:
{"hour": 8, "minute": 45}
